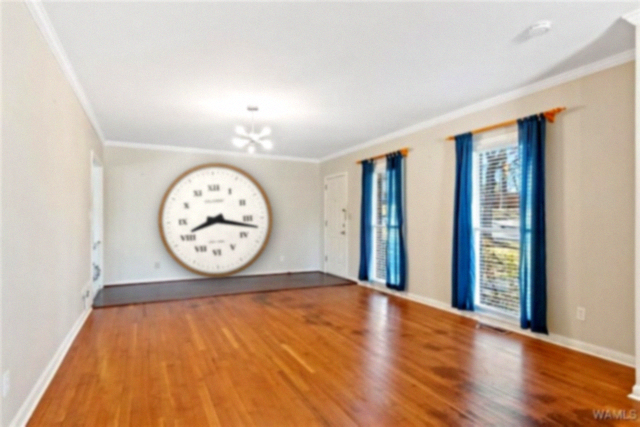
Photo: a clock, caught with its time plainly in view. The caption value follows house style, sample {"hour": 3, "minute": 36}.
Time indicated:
{"hour": 8, "minute": 17}
